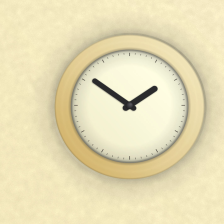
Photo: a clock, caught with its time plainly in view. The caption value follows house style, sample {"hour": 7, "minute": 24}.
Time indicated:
{"hour": 1, "minute": 51}
